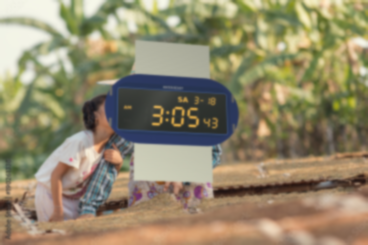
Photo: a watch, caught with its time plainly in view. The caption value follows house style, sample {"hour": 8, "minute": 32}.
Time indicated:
{"hour": 3, "minute": 5}
